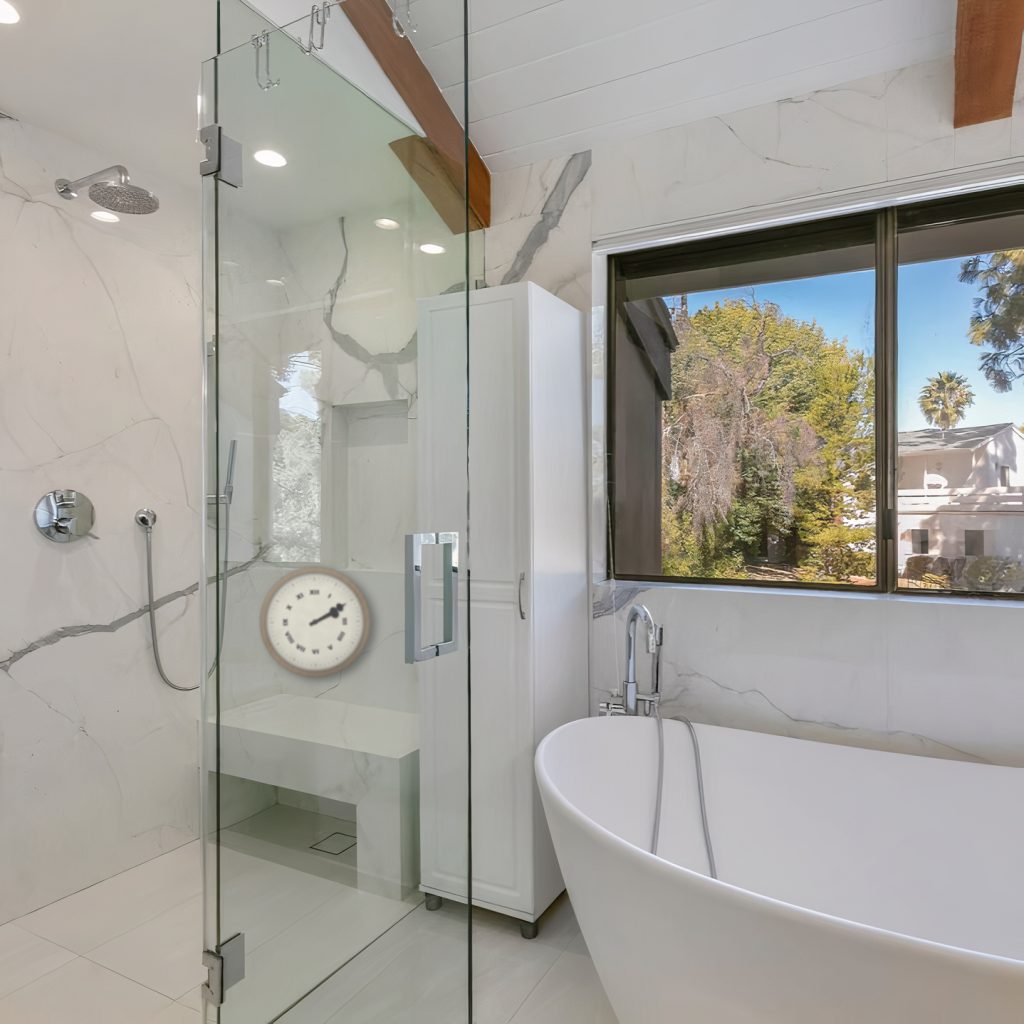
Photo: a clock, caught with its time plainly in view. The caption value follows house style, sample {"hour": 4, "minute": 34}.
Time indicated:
{"hour": 2, "minute": 10}
